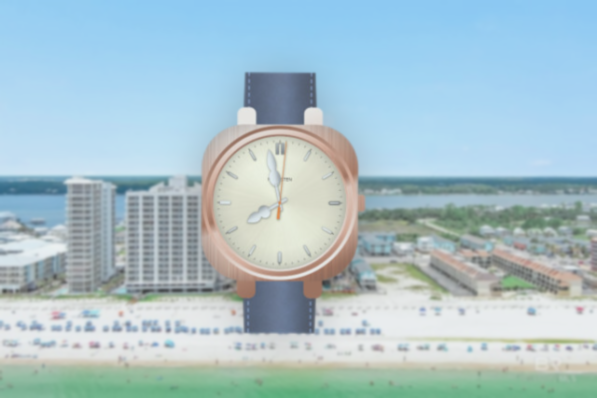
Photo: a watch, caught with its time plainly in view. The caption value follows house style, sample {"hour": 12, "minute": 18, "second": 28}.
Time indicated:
{"hour": 7, "minute": 58, "second": 1}
